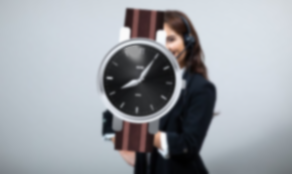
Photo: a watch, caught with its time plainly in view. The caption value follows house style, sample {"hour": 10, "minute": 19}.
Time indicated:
{"hour": 8, "minute": 5}
